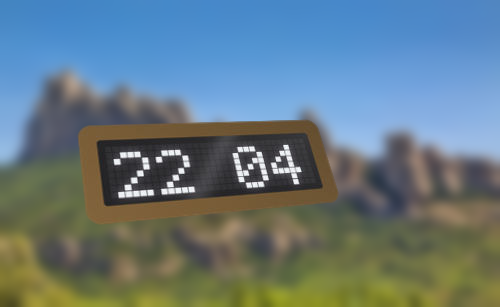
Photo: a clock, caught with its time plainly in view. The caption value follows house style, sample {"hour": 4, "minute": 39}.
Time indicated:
{"hour": 22, "minute": 4}
